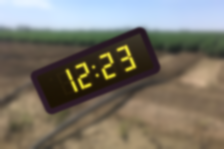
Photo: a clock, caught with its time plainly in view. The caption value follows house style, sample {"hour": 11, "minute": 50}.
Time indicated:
{"hour": 12, "minute": 23}
